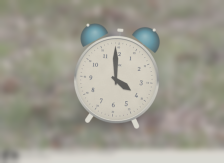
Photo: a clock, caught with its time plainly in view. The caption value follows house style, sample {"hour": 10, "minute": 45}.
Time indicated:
{"hour": 3, "minute": 59}
